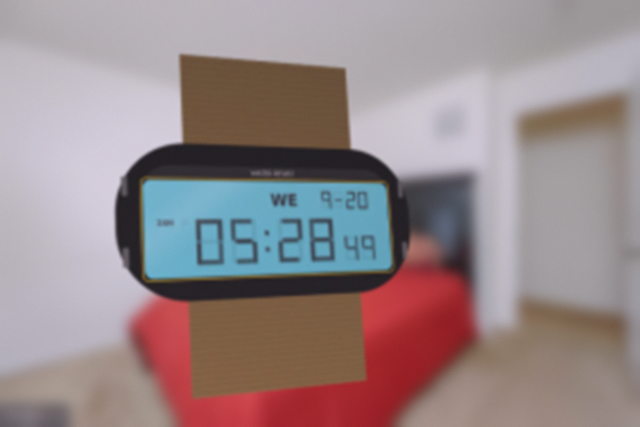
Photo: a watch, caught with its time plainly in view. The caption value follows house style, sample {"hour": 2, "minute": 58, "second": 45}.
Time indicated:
{"hour": 5, "minute": 28, "second": 49}
